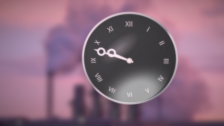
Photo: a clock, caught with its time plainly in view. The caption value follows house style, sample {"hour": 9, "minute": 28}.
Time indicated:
{"hour": 9, "minute": 48}
